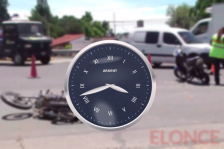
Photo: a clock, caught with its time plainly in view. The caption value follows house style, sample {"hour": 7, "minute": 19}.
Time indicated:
{"hour": 3, "minute": 42}
